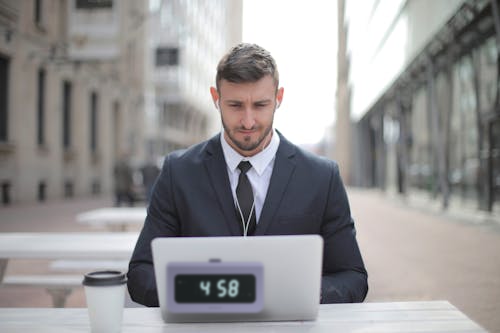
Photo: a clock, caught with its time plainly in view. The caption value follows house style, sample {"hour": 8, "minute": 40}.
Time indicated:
{"hour": 4, "minute": 58}
